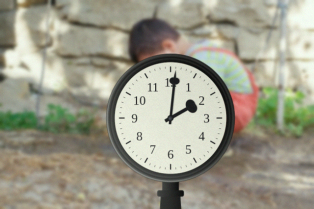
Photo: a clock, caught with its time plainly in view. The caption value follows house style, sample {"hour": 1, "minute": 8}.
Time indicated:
{"hour": 2, "minute": 1}
